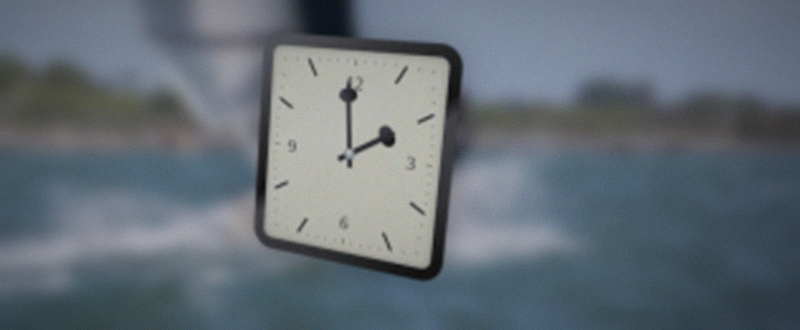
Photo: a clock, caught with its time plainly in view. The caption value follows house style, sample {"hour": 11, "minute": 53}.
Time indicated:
{"hour": 1, "minute": 59}
